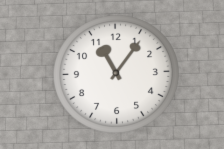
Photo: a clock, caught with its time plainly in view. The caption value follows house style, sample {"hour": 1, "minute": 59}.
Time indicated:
{"hour": 11, "minute": 6}
